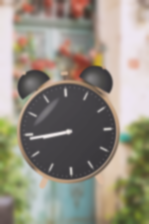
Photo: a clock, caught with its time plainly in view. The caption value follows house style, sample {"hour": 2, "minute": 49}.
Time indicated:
{"hour": 8, "minute": 44}
